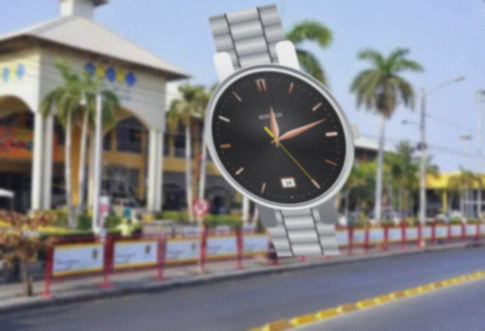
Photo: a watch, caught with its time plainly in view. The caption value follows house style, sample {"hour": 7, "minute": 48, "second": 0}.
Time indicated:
{"hour": 12, "minute": 12, "second": 25}
